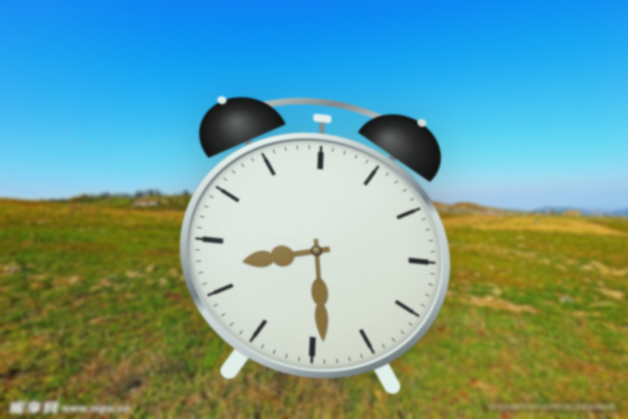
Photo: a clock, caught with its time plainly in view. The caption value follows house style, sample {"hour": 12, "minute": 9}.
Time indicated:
{"hour": 8, "minute": 29}
